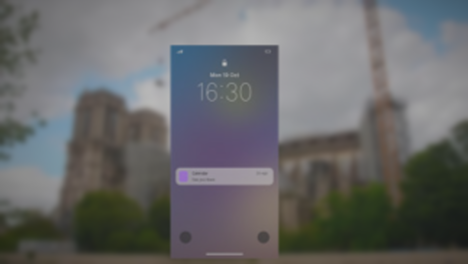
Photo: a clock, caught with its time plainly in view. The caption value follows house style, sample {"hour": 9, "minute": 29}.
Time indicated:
{"hour": 16, "minute": 30}
